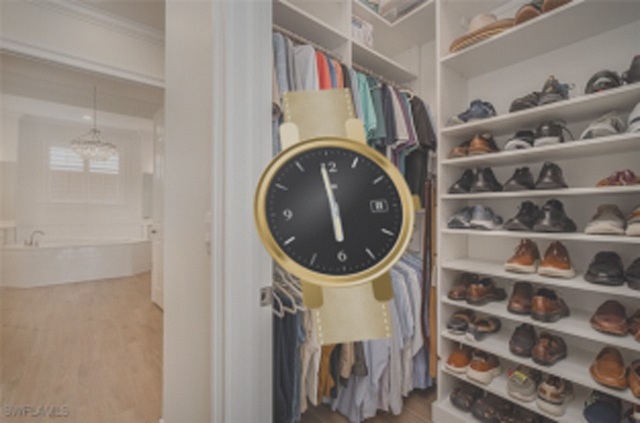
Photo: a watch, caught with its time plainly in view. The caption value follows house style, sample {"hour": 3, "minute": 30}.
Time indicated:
{"hour": 5, "minute": 59}
